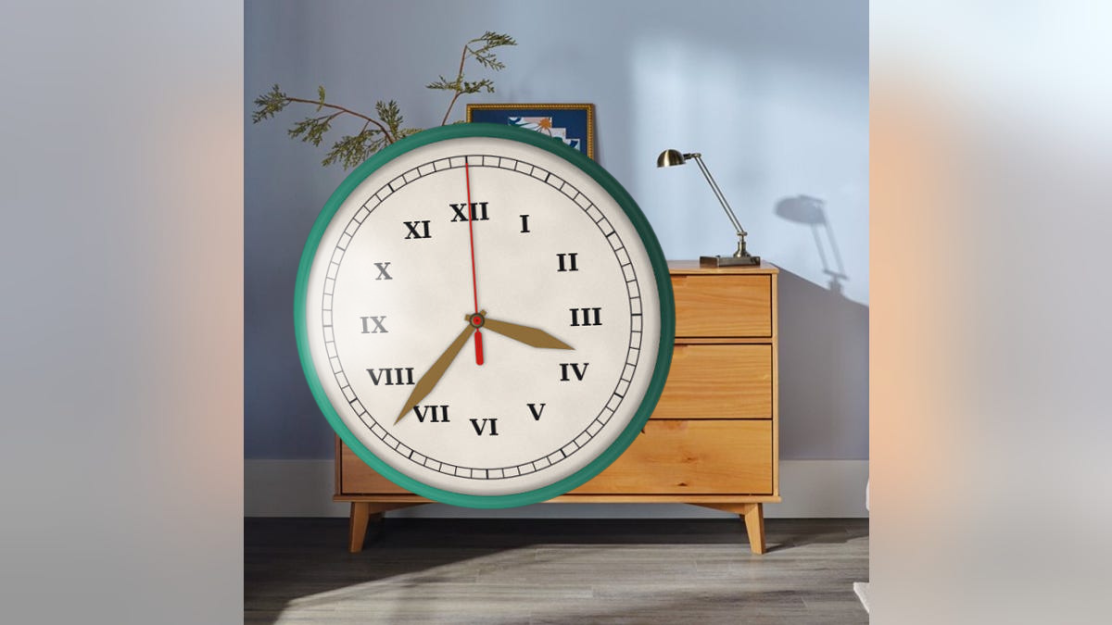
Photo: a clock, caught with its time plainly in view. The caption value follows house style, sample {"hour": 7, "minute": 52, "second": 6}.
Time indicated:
{"hour": 3, "minute": 37, "second": 0}
